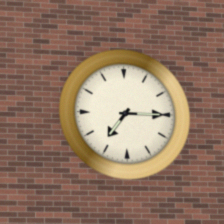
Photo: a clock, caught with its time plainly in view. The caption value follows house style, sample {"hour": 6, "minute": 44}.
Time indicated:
{"hour": 7, "minute": 15}
